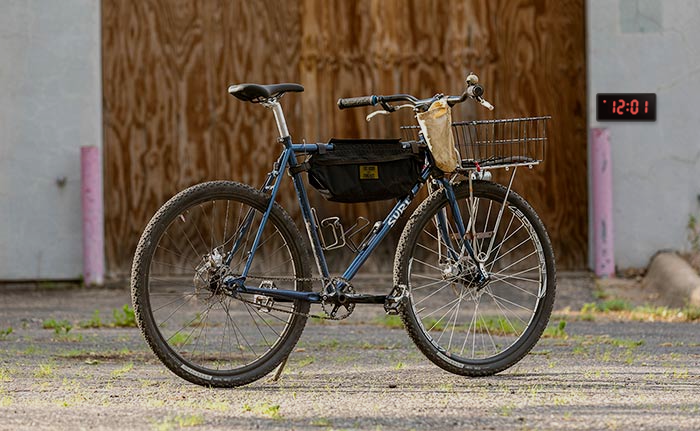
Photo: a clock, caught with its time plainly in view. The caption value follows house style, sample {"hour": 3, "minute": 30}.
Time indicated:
{"hour": 12, "minute": 1}
